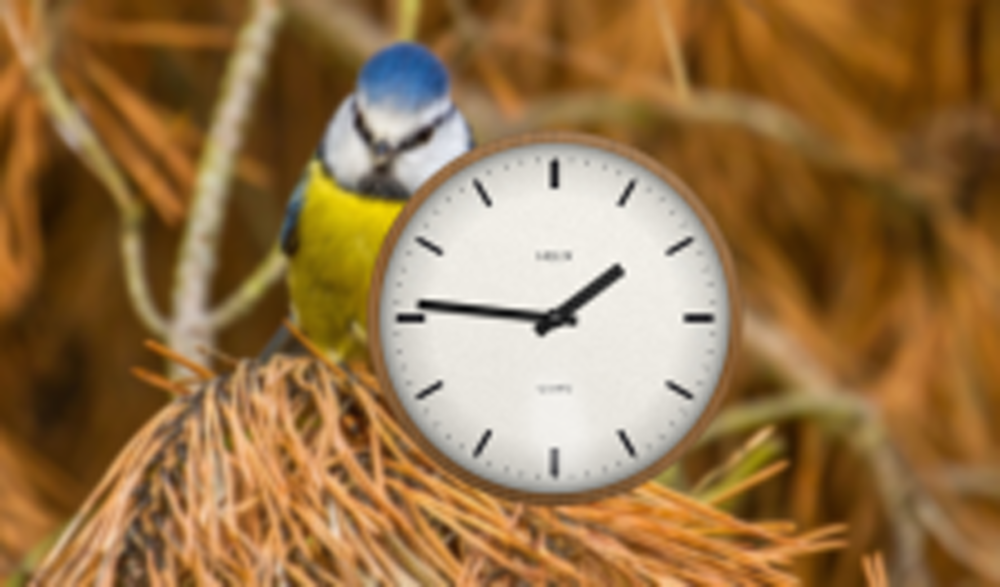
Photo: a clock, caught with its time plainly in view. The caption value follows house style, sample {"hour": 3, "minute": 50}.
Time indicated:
{"hour": 1, "minute": 46}
